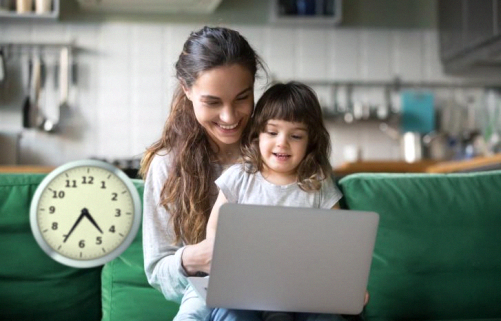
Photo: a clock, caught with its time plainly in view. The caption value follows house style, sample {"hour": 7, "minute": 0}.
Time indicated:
{"hour": 4, "minute": 35}
